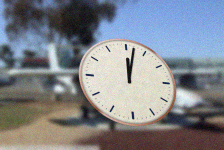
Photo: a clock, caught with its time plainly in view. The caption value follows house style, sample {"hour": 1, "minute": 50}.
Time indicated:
{"hour": 12, "minute": 2}
